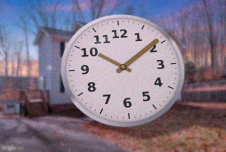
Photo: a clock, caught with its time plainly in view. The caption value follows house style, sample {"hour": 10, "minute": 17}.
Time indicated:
{"hour": 10, "minute": 9}
